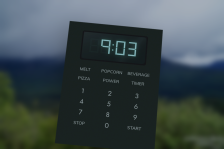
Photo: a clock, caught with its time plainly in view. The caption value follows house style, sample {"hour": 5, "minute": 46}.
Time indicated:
{"hour": 9, "minute": 3}
